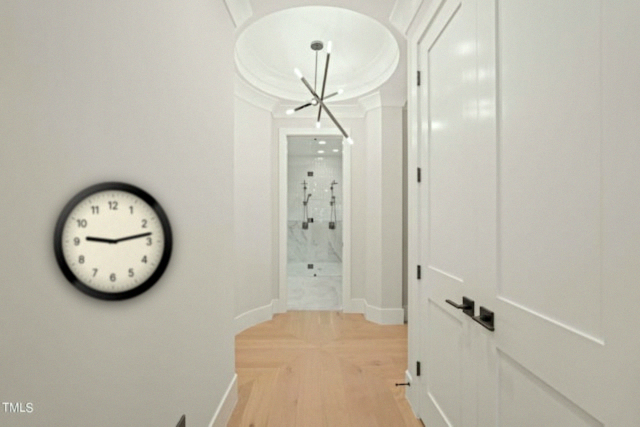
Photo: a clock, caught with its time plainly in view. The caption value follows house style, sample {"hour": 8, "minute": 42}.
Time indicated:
{"hour": 9, "minute": 13}
